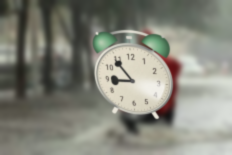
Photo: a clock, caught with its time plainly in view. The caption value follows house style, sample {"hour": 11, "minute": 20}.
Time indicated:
{"hour": 8, "minute": 54}
